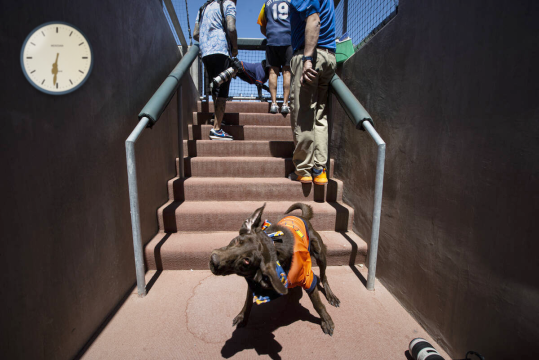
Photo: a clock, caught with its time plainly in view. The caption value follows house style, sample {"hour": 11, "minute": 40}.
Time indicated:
{"hour": 6, "minute": 31}
